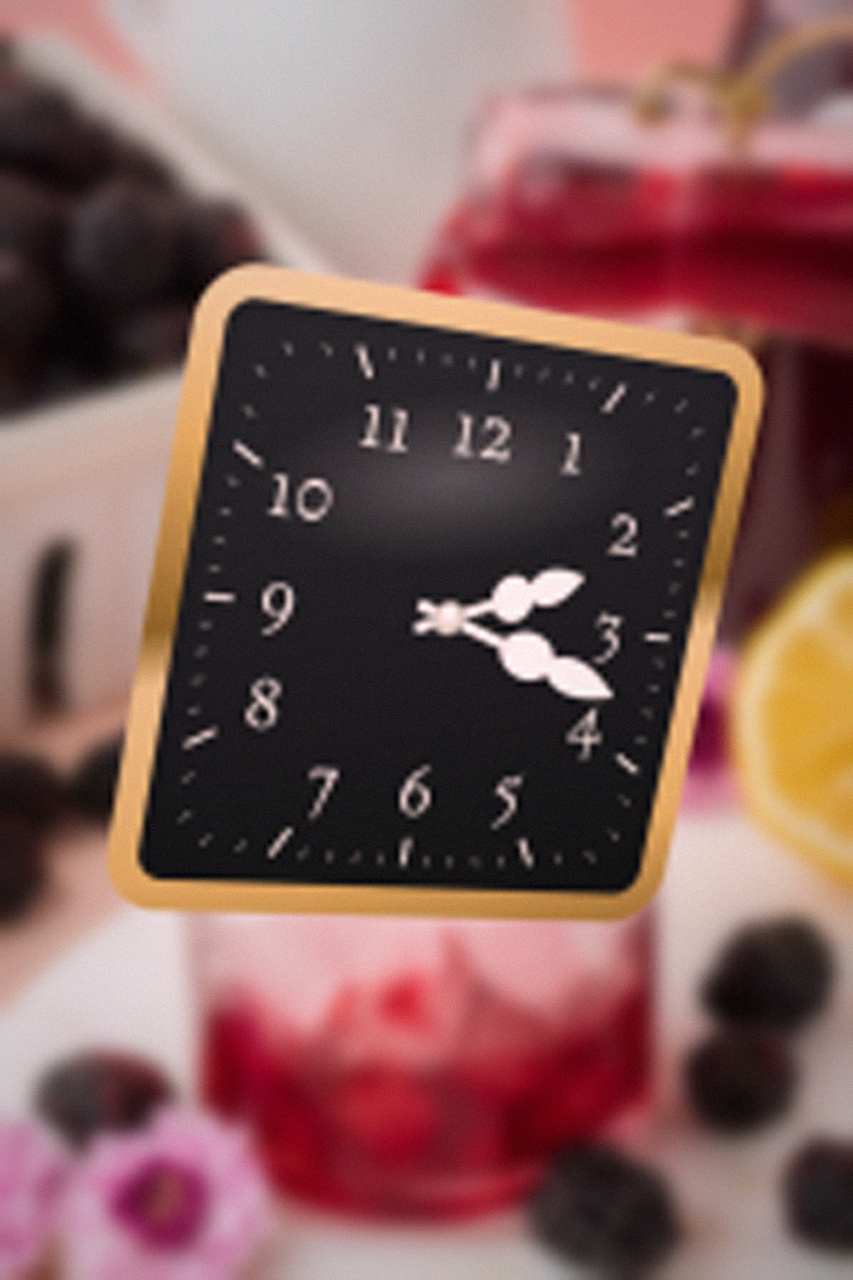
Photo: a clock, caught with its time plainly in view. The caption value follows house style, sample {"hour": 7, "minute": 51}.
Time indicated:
{"hour": 2, "minute": 18}
